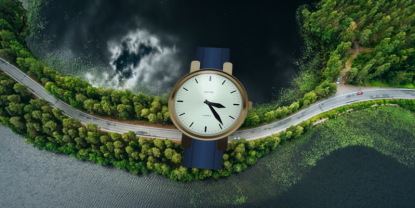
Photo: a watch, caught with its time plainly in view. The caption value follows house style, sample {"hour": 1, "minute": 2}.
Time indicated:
{"hour": 3, "minute": 24}
